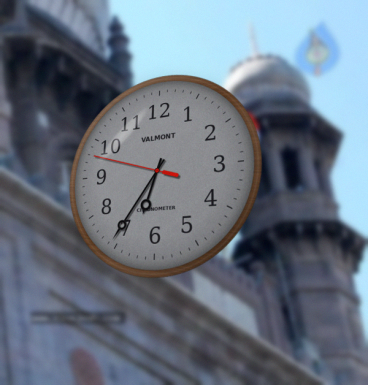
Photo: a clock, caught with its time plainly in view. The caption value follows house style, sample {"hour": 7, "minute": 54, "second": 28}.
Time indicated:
{"hour": 6, "minute": 35, "second": 48}
